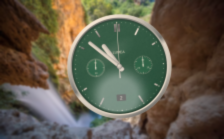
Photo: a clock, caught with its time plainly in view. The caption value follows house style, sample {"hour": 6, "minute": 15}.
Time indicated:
{"hour": 10, "minute": 52}
